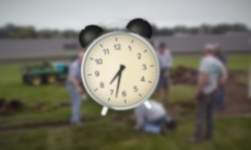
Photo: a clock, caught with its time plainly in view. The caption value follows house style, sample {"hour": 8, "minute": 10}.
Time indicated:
{"hour": 7, "minute": 33}
